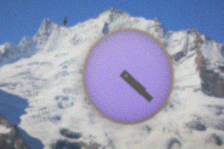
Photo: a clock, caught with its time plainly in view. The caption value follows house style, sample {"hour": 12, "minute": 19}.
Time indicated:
{"hour": 4, "minute": 22}
